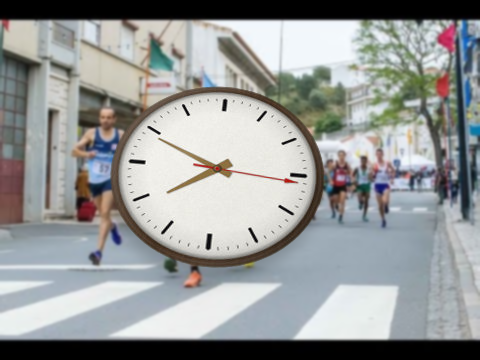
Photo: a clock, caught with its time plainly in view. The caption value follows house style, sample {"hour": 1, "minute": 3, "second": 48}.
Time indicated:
{"hour": 7, "minute": 49, "second": 16}
